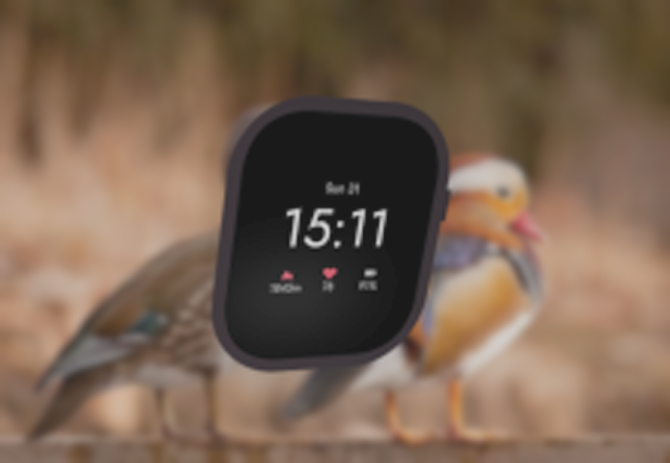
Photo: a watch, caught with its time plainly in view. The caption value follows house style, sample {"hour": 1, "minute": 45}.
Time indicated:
{"hour": 15, "minute": 11}
